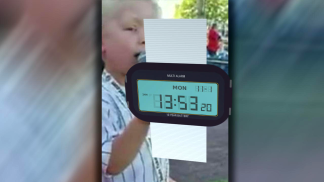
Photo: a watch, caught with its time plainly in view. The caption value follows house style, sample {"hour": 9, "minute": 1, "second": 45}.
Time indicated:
{"hour": 13, "minute": 53, "second": 20}
